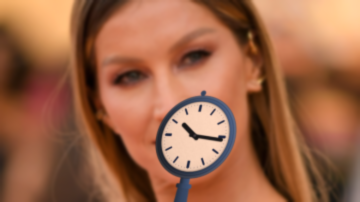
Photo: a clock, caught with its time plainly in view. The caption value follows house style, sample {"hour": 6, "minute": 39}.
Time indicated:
{"hour": 10, "minute": 16}
